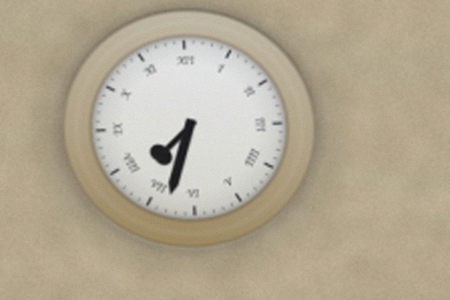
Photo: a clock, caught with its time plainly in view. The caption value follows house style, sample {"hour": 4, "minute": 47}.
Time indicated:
{"hour": 7, "minute": 33}
